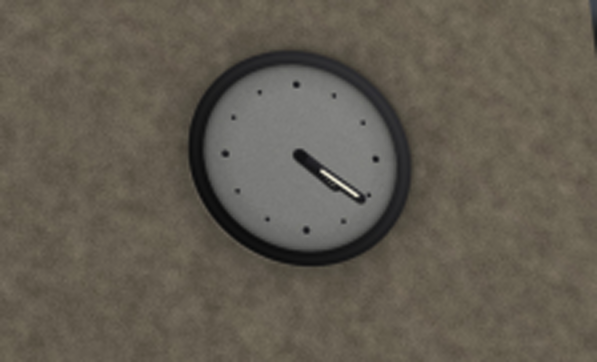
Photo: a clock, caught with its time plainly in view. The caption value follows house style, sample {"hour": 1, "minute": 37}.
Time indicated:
{"hour": 4, "minute": 21}
